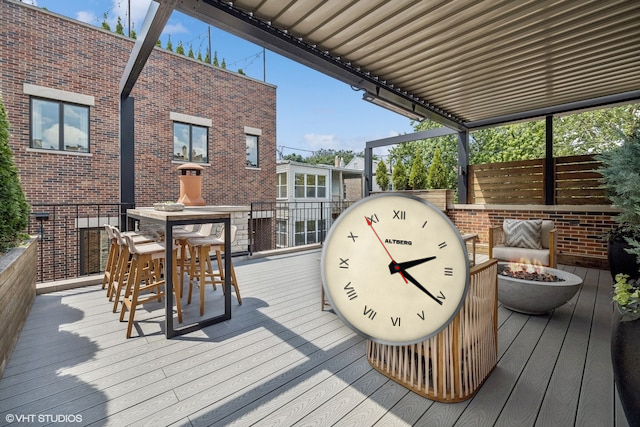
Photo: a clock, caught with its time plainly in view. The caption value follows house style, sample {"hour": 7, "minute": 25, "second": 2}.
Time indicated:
{"hour": 2, "minute": 20, "second": 54}
